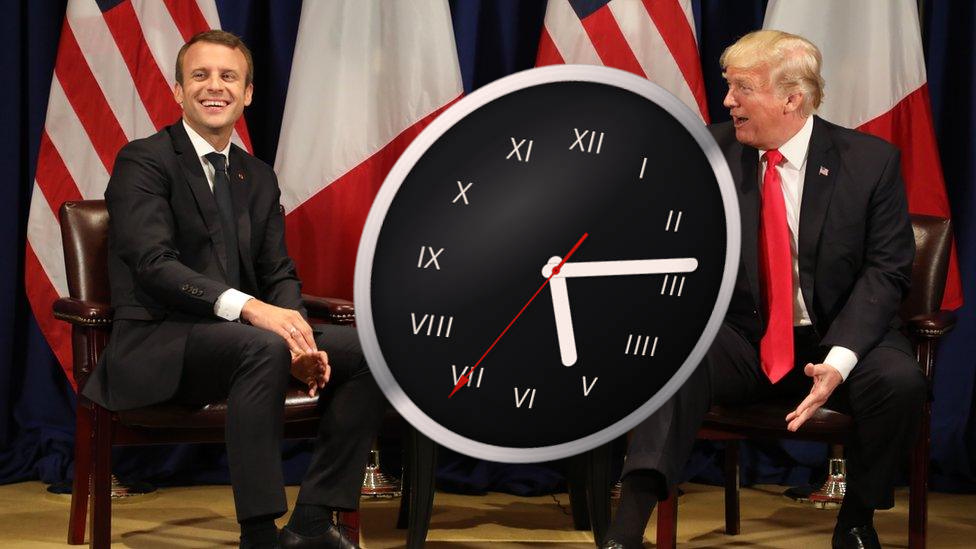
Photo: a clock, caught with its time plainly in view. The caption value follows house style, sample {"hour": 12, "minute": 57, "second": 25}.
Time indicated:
{"hour": 5, "minute": 13, "second": 35}
